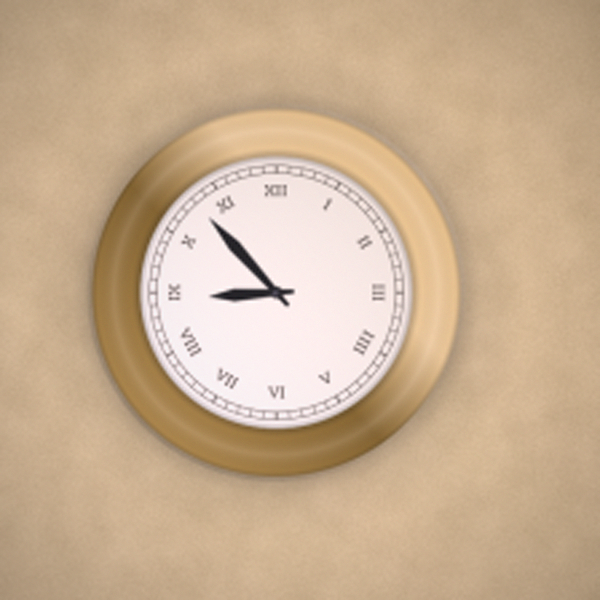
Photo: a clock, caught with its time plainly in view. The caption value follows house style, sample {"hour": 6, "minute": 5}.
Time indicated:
{"hour": 8, "minute": 53}
